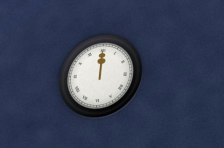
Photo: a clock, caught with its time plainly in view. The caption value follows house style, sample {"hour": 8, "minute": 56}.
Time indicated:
{"hour": 12, "minute": 0}
